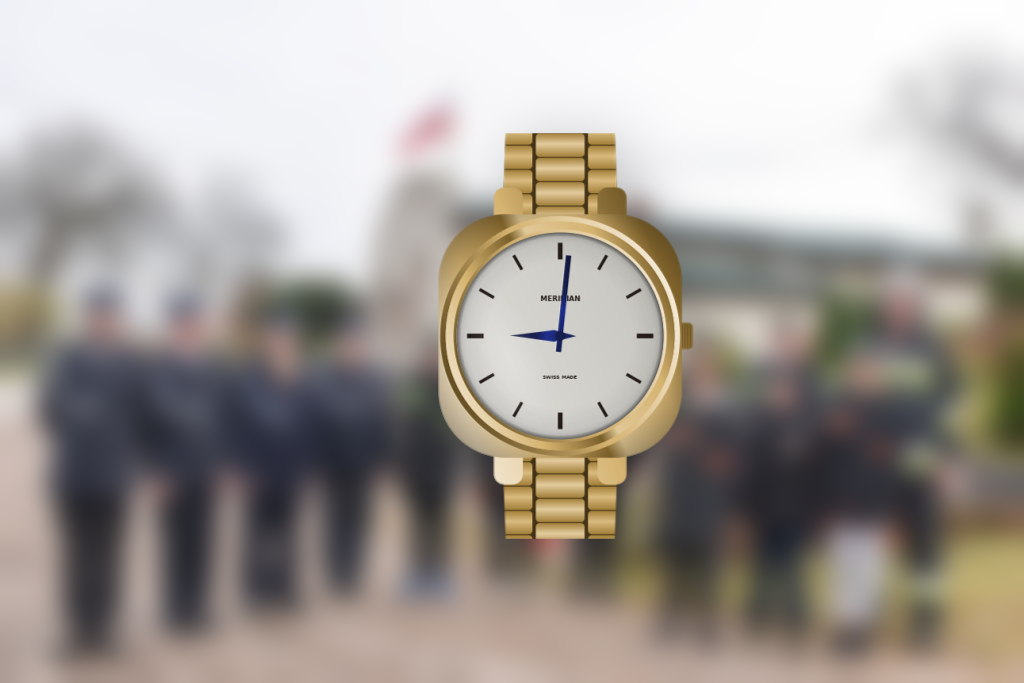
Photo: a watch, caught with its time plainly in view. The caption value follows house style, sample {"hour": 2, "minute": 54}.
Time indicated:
{"hour": 9, "minute": 1}
